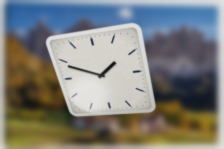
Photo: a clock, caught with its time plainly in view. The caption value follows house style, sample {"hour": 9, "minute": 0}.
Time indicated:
{"hour": 1, "minute": 49}
